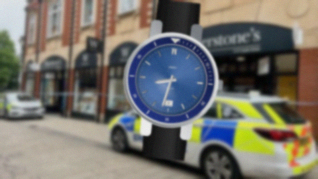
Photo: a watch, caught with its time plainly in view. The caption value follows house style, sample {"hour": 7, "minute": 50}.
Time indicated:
{"hour": 8, "minute": 32}
